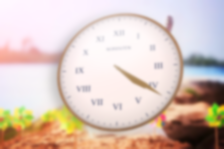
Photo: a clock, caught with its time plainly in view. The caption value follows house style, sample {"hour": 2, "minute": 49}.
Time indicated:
{"hour": 4, "minute": 21}
